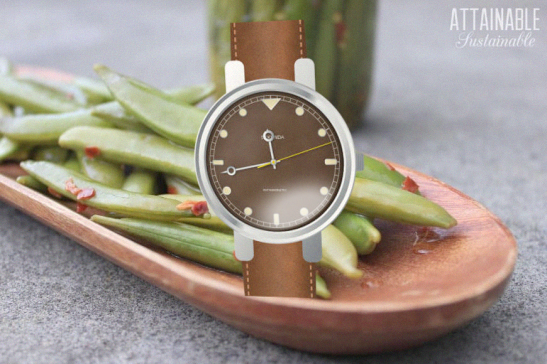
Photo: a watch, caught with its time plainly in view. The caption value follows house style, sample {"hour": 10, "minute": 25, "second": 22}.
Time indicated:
{"hour": 11, "minute": 43, "second": 12}
